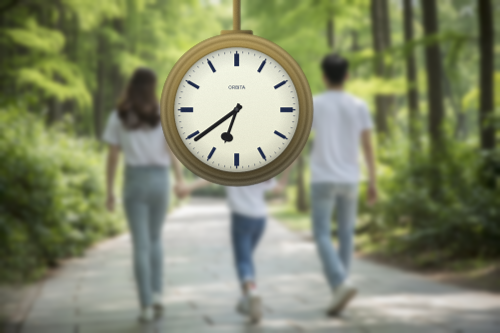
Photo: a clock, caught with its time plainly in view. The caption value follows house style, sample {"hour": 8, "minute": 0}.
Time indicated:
{"hour": 6, "minute": 39}
